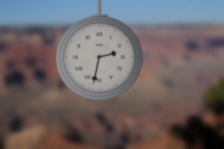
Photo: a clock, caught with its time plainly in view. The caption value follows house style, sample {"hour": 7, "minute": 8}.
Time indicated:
{"hour": 2, "minute": 32}
